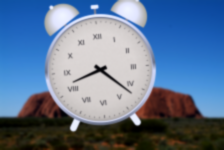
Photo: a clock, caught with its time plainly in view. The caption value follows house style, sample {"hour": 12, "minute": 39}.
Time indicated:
{"hour": 8, "minute": 22}
